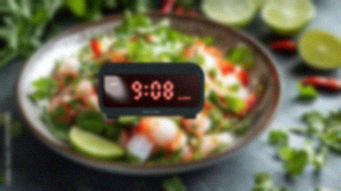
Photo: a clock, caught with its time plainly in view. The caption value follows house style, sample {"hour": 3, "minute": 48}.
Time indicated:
{"hour": 9, "minute": 8}
